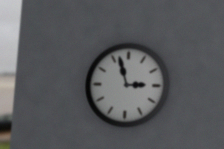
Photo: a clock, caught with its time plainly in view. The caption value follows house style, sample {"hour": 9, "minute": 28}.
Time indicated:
{"hour": 2, "minute": 57}
